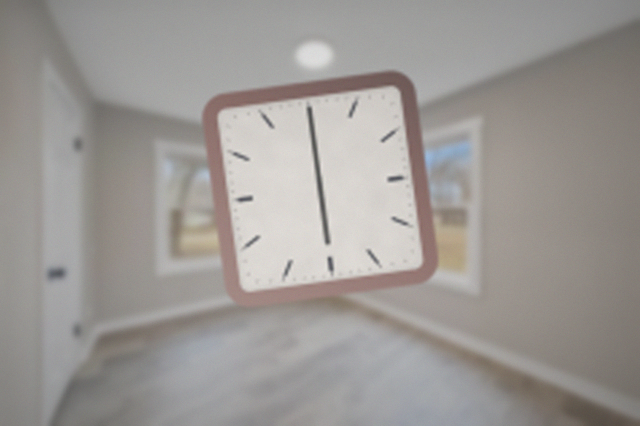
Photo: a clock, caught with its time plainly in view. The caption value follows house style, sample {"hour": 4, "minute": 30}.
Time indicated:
{"hour": 6, "minute": 0}
